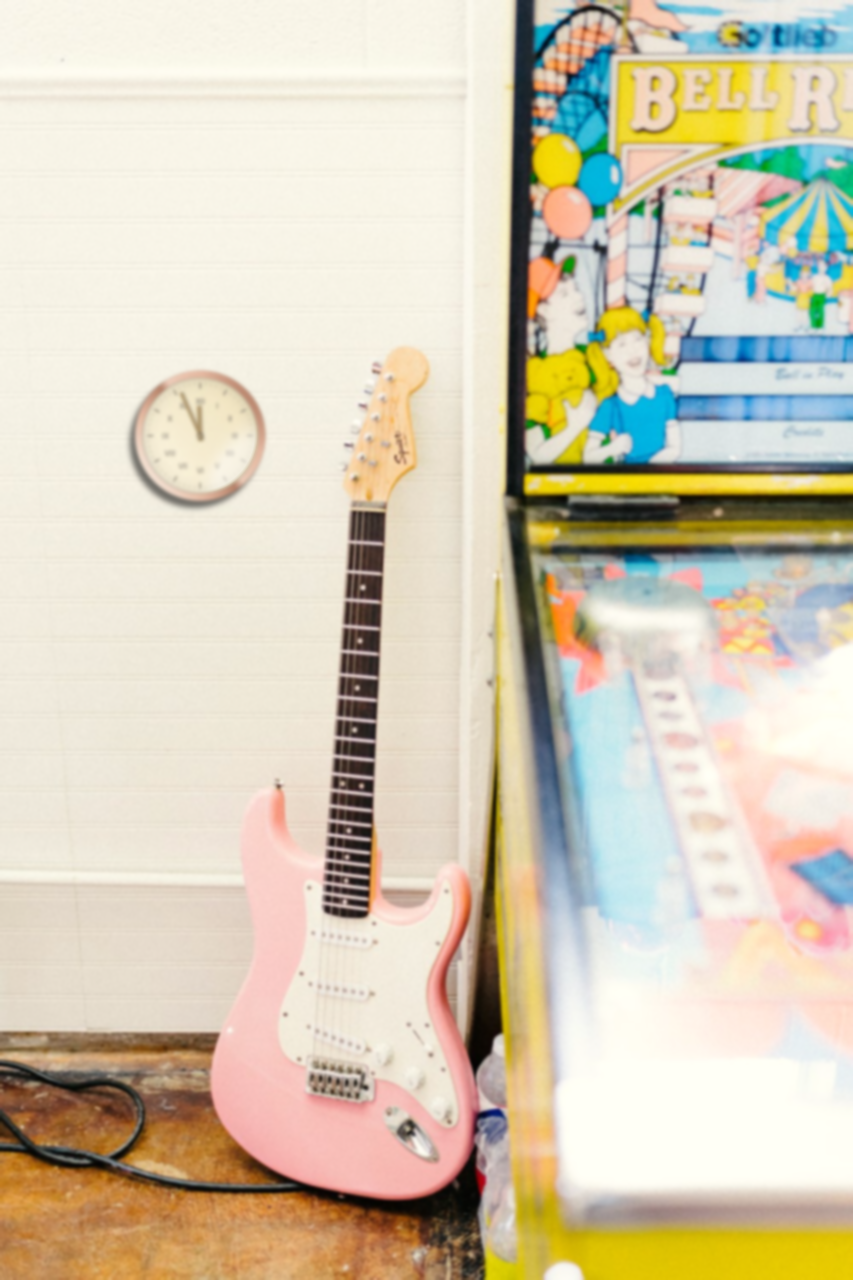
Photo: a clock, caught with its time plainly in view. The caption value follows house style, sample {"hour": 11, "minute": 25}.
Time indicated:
{"hour": 11, "minute": 56}
